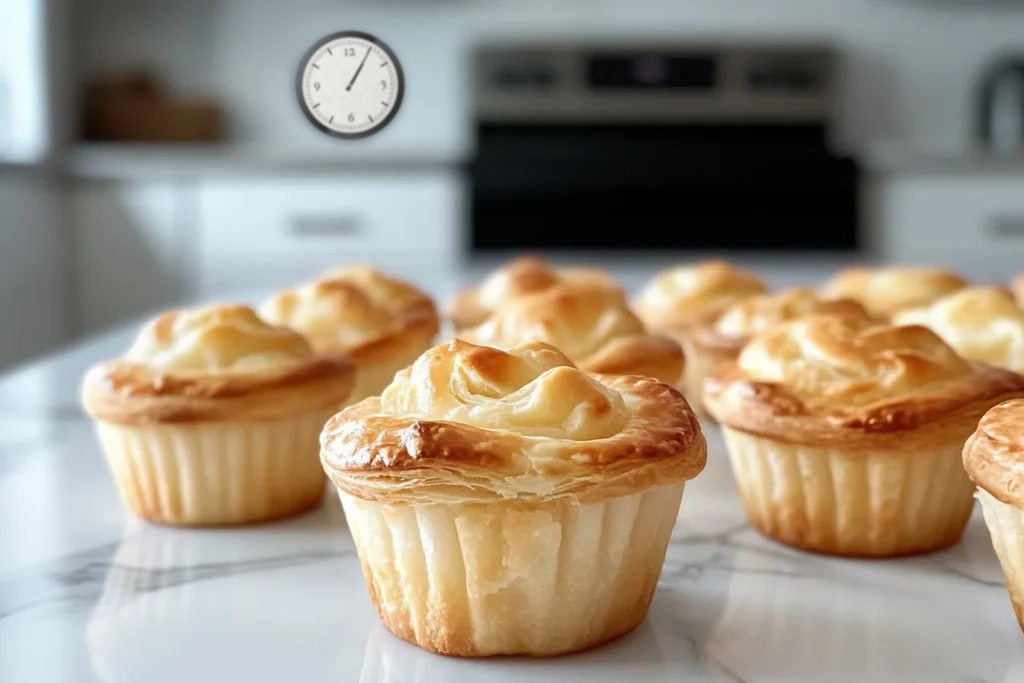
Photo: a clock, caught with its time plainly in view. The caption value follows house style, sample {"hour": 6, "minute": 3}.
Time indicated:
{"hour": 1, "minute": 5}
